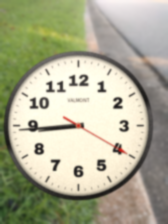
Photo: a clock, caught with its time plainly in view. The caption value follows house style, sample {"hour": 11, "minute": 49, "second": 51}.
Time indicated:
{"hour": 8, "minute": 44, "second": 20}
